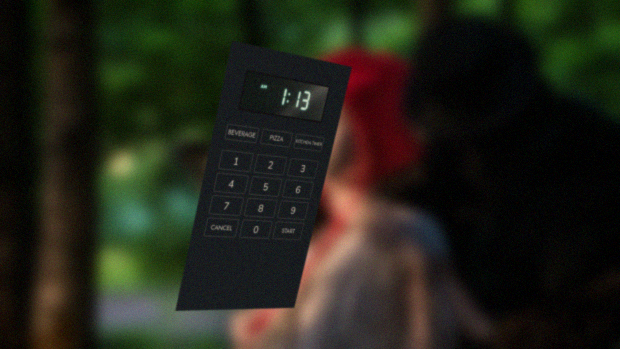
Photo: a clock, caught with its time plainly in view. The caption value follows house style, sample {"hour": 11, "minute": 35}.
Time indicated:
{"hour": 1, "minute": 13}
